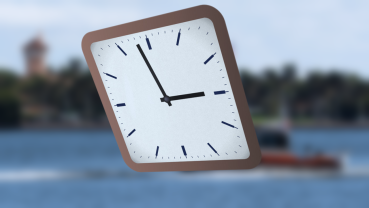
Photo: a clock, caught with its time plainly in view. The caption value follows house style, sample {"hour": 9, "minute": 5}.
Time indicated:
{"hour": 2, "minute": 58}
